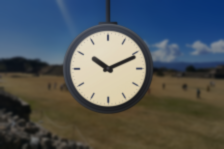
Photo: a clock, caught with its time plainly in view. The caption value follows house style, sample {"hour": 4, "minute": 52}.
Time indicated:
{"hour": 10, "minute": 11}
